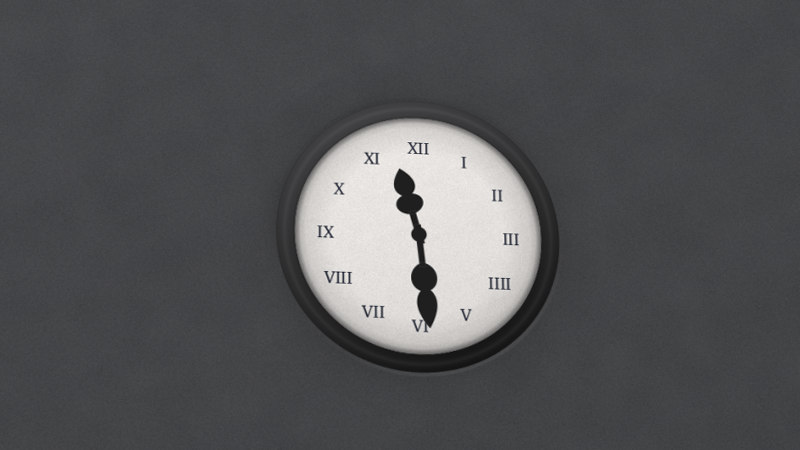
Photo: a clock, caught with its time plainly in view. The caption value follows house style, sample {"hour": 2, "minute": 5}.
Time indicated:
{"hour": 11, "minute": 29}
